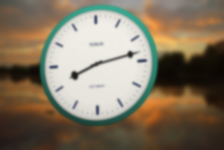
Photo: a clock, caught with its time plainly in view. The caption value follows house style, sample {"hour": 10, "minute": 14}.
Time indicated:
{"hour": 8, "minute": 13}
